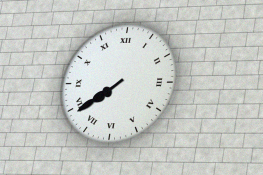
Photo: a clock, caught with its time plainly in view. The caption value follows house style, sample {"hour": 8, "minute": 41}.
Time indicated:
{"hour": 7, "minute": 39}
